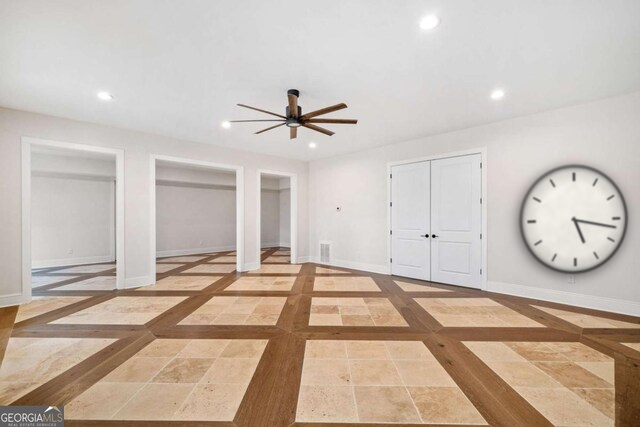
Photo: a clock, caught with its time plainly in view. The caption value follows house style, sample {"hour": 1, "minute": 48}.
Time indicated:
{"hour": 5, "minute": 17}
